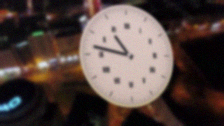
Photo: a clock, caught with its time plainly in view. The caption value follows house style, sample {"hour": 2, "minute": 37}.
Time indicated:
{"hour": 10, "minute": 47}
